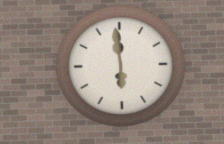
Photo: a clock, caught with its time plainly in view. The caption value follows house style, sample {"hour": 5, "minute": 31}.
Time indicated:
{"hour": 5, "minute": 59}
